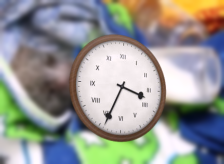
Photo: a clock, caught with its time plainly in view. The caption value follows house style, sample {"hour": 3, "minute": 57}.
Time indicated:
{"hour": 3, "minute": 34}
